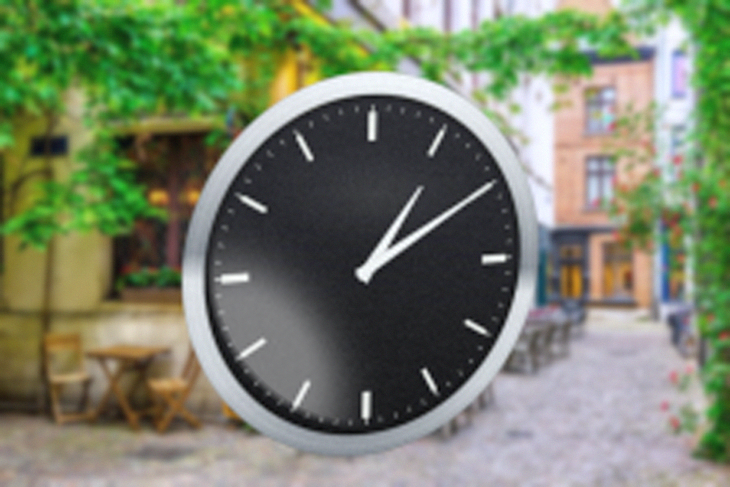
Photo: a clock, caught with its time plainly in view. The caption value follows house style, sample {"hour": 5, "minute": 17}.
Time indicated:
{"hour": 1, "minute": 10}
